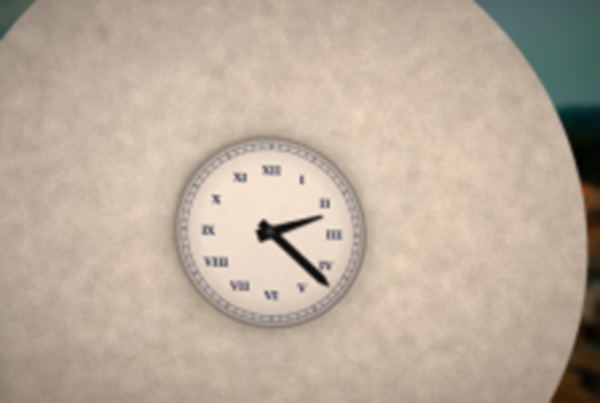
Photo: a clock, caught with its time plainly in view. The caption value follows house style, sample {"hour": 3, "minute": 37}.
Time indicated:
{"hour": 2, "minute": 22}
